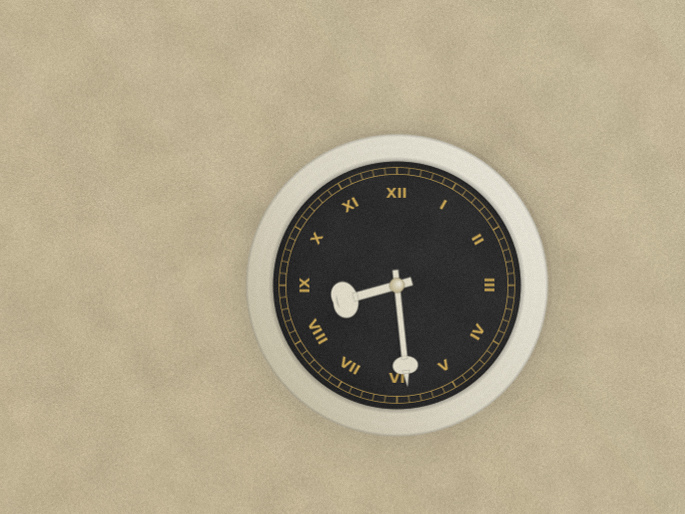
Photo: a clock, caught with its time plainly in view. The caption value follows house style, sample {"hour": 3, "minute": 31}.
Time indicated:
{"hour": 8, "minute": 29}
